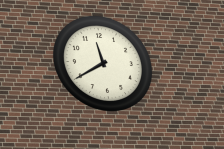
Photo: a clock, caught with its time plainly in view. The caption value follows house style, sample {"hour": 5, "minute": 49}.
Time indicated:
{"hour": 11, "minute": 40}
